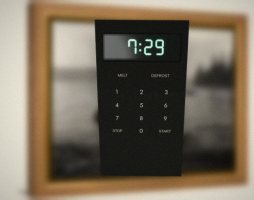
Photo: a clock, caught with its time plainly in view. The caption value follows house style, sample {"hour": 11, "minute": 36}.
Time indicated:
{"hour": 7, "minute": 29}
